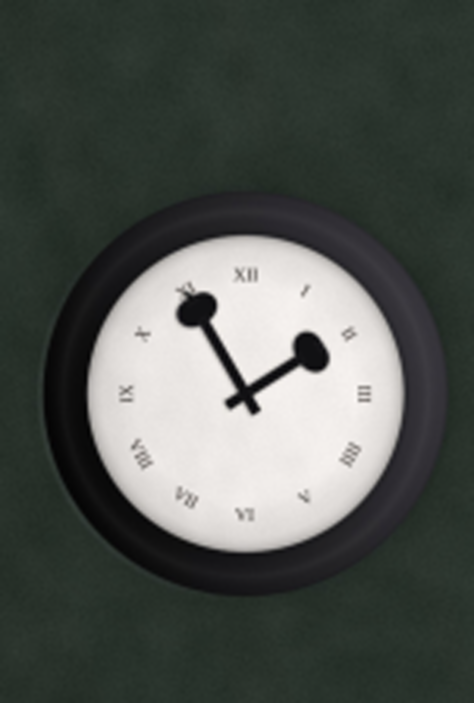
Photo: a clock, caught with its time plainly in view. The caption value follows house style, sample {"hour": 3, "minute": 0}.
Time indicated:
{"hour": 1, "minute": 55}
